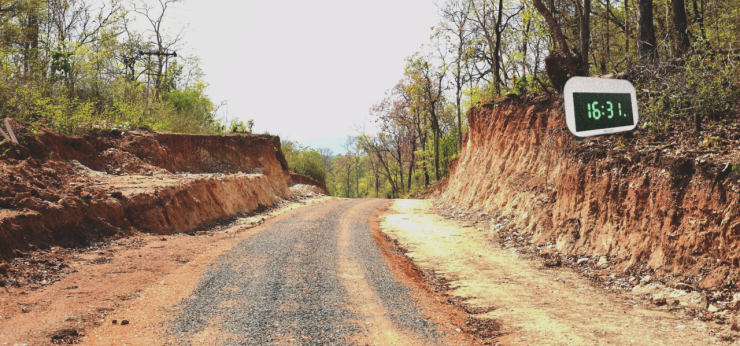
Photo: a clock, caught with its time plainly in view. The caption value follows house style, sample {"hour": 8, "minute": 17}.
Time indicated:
{"hour": 16, "minute": 31}
